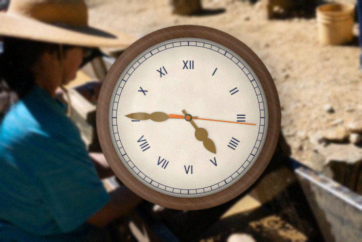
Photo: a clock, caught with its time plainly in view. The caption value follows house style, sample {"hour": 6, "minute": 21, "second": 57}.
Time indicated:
{"hour": 4, "minute": 45, "second": 16}
